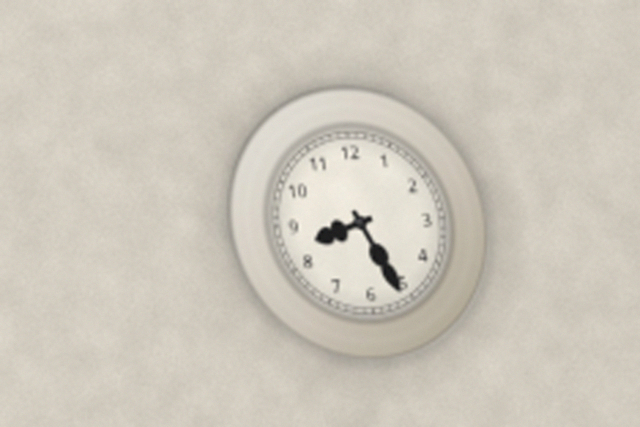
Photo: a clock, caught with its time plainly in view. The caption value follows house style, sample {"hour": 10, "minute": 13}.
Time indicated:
{"hour": 8, "minute": 26}
